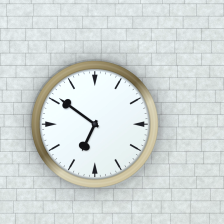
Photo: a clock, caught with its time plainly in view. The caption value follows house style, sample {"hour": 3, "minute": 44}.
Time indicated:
{"hour": 6, "minute": 51}
